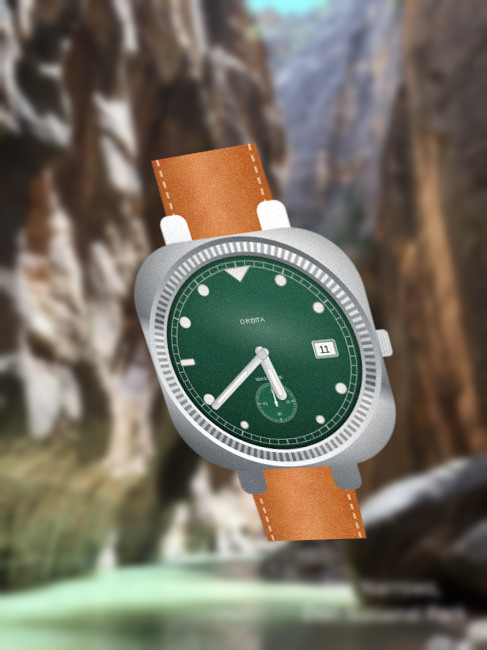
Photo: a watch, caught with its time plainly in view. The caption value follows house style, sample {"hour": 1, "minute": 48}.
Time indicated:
{"hour": 5, "minute": 39}
